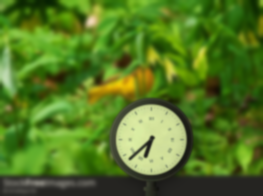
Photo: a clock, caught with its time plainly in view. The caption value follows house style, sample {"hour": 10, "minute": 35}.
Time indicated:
{"hour": 6, "minute": 38}
